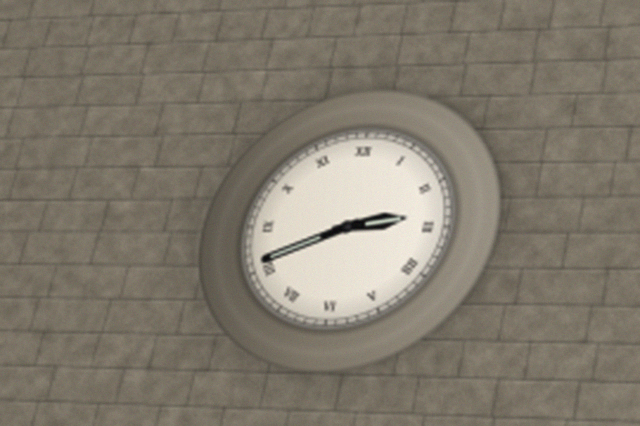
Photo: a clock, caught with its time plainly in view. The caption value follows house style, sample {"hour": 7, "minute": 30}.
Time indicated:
{"hour": 2, "minute": 41}
